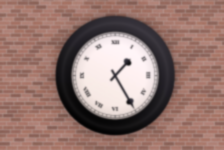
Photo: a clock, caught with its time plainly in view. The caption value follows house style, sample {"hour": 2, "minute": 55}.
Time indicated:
{"hour": 1, "minute": 25}
